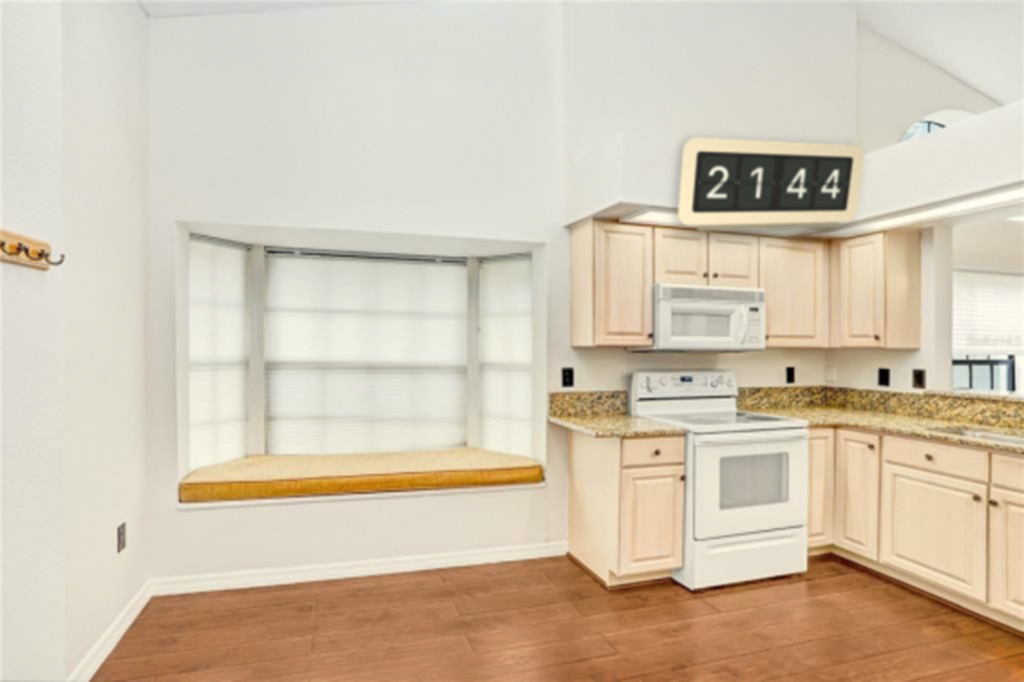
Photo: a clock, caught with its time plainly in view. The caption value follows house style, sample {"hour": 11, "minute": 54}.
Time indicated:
{"hour": 21, "minute": 44}
